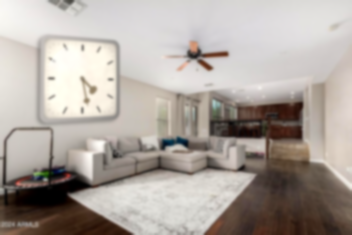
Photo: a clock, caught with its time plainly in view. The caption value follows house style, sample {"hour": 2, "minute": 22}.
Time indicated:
{"hour": 4, "minute": 28}
